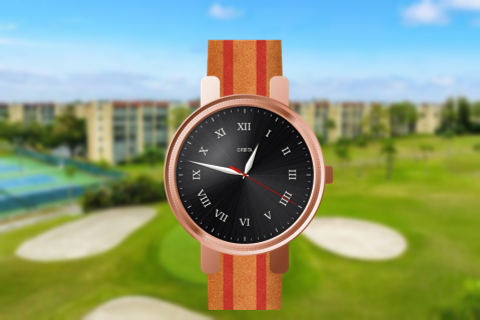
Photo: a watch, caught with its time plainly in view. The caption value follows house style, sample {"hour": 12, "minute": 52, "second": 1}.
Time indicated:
{"hour": 12, "minute": 47, "second": 20}
